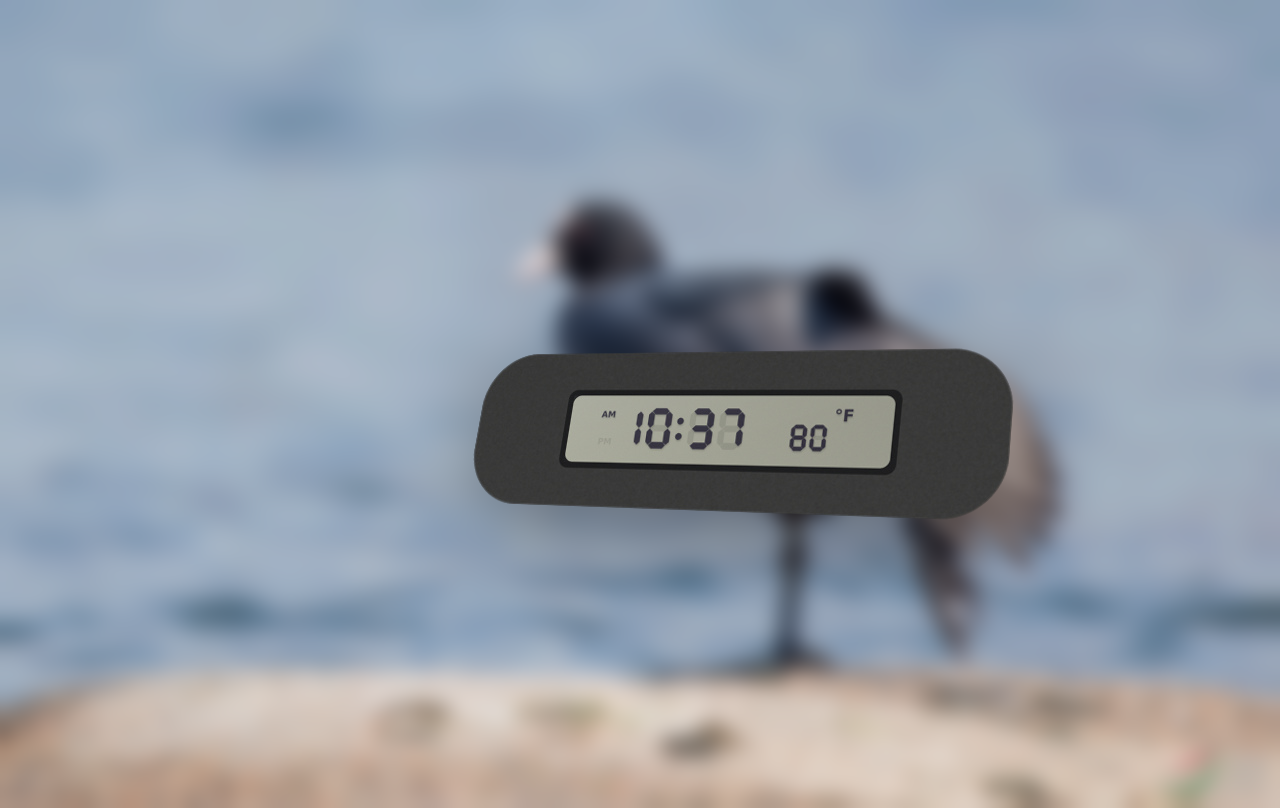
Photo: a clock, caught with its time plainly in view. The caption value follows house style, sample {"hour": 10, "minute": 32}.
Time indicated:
{"hour": 10, "minute": 37}
